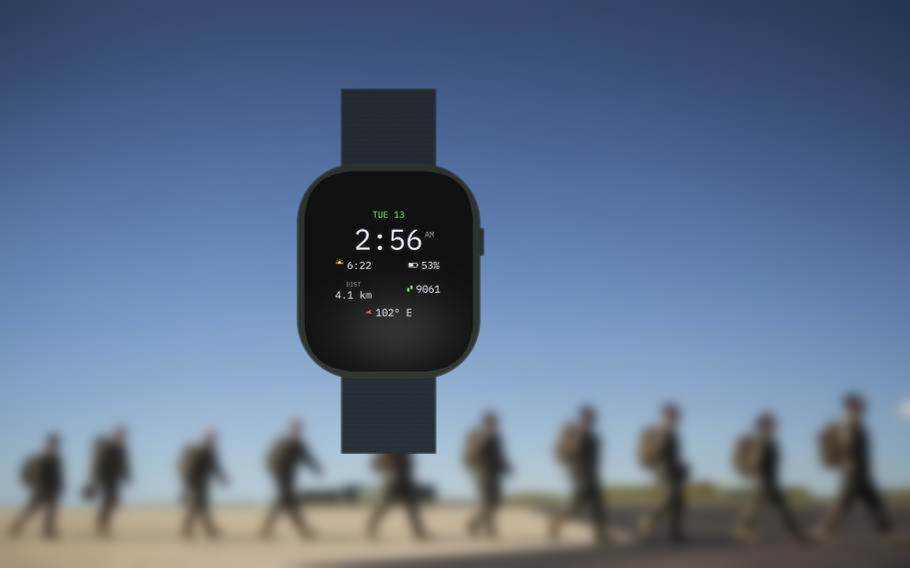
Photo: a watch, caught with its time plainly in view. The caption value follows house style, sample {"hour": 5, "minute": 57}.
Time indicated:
{"hour": 2, "minute": 56}
